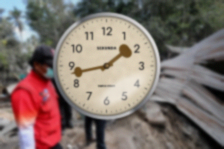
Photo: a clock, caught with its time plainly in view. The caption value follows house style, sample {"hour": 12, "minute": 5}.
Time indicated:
{"hour": 1, "minute": 43}
